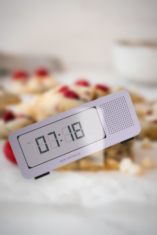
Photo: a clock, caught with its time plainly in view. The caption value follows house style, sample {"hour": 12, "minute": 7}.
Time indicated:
{"hour": 7, "minute": 18}
